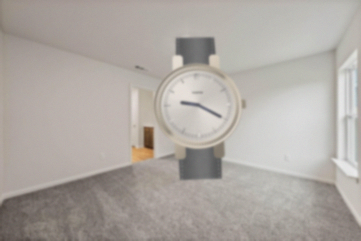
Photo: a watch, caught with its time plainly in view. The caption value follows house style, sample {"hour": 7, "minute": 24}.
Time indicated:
{"hour": 9, "minute": 20}
